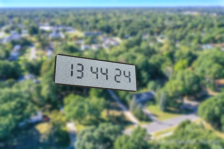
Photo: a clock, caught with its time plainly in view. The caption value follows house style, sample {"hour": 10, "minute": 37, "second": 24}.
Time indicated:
{"hour": 13, "minute": 44, "second": 24}
